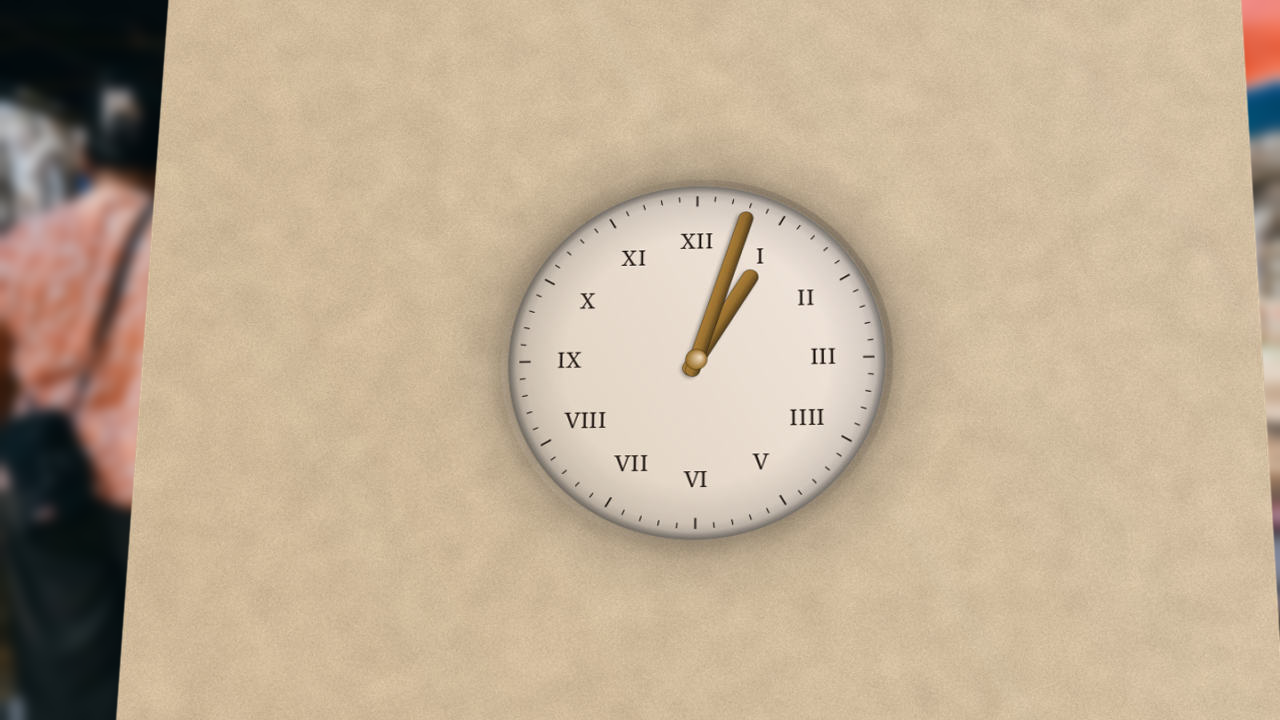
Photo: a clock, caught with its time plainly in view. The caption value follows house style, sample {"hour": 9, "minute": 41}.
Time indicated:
{"hour": 1, "minute": 3}
